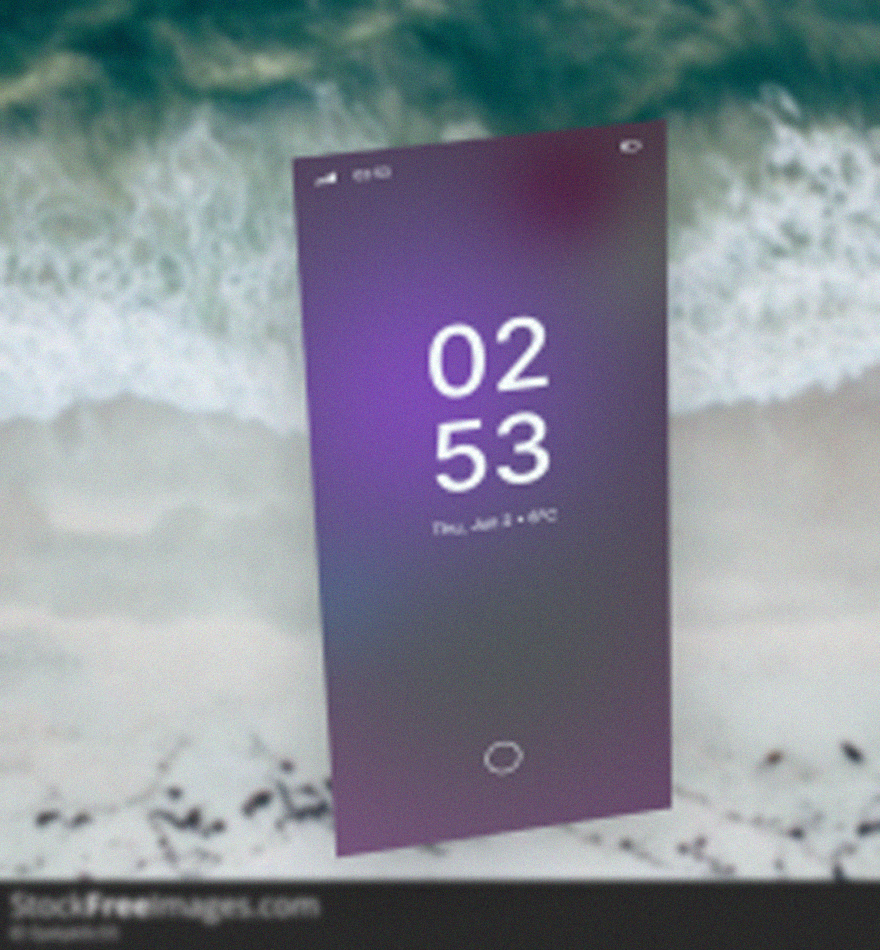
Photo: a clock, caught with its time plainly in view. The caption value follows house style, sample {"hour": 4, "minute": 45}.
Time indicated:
{"hour": 2, "minute": 53}
